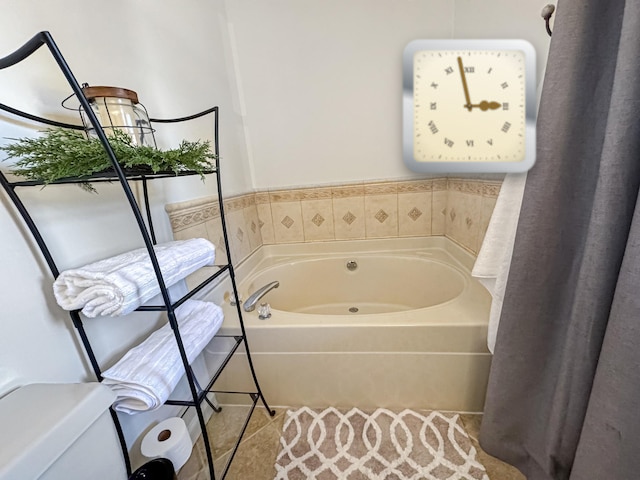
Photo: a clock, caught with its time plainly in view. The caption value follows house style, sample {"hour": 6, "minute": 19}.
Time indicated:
{"hour": 2, "minute": 58}
